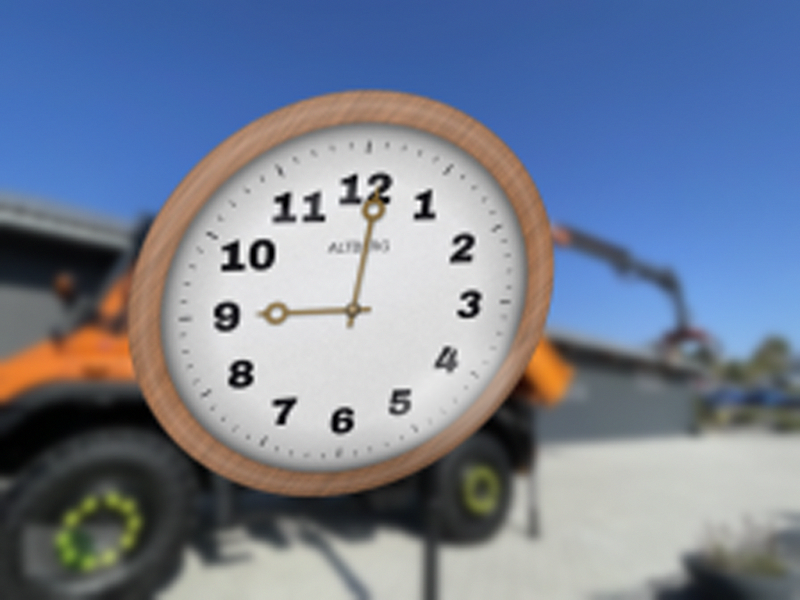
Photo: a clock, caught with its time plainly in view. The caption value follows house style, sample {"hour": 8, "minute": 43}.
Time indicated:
{"hour": 9, "minute": 1}
